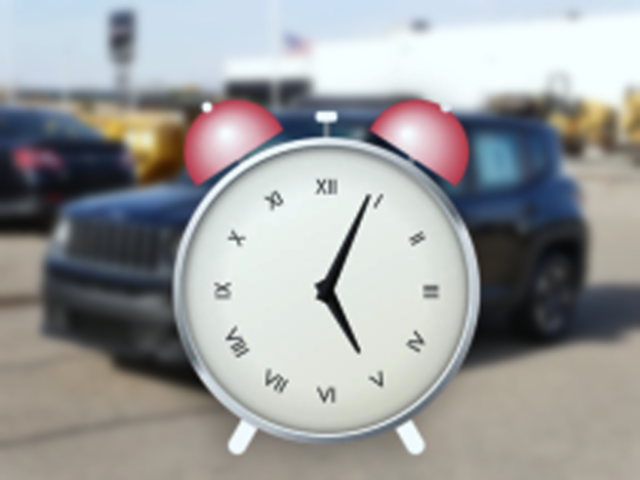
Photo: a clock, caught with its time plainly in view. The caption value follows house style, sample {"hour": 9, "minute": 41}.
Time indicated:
{"hour": 5, "minute": 4}
